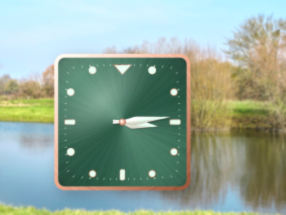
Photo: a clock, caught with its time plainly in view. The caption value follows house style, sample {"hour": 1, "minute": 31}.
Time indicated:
{"hour": 3, "minute": 14}
